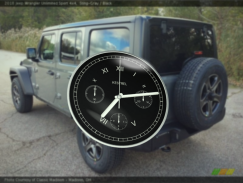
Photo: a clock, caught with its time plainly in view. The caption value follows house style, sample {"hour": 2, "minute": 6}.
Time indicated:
{"hour": 7, "minute": 13}
